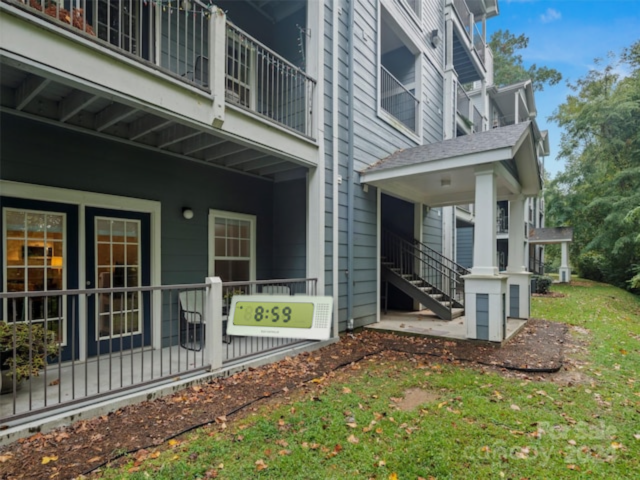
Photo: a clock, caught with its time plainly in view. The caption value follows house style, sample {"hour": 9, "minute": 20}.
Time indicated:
{"hour": 8, "minute": 59}
